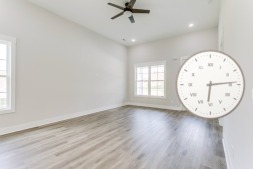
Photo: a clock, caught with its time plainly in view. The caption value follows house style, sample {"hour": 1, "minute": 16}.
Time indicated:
{"hour": 6, "minute": 14}
